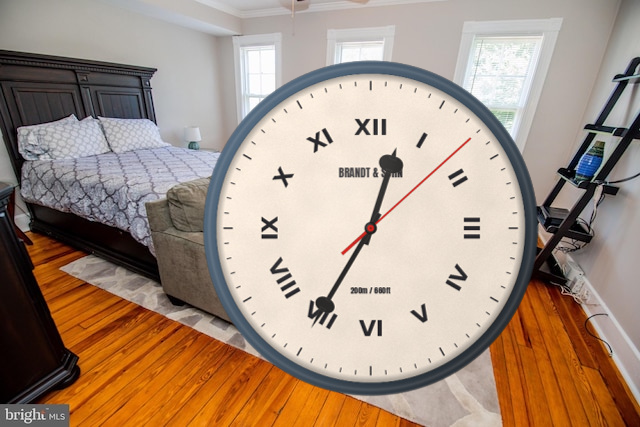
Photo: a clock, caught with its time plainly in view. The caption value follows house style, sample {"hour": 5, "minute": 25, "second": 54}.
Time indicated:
{"hour": 12, "minute": 35, "second": 8}
